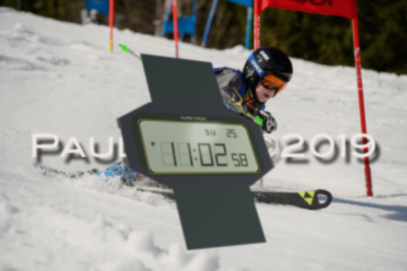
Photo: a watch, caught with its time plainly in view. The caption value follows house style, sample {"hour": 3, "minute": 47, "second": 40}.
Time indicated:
{"hour": 11, "minute": 2, "second": 58}
